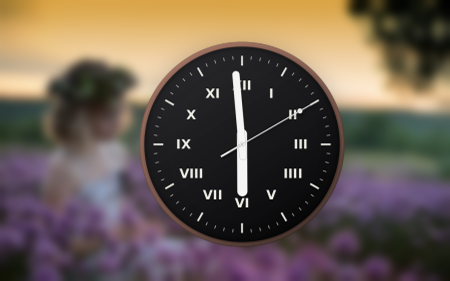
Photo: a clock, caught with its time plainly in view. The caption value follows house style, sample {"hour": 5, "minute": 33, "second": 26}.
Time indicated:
{"hour": 5, "minute": 59, "second": 10}
